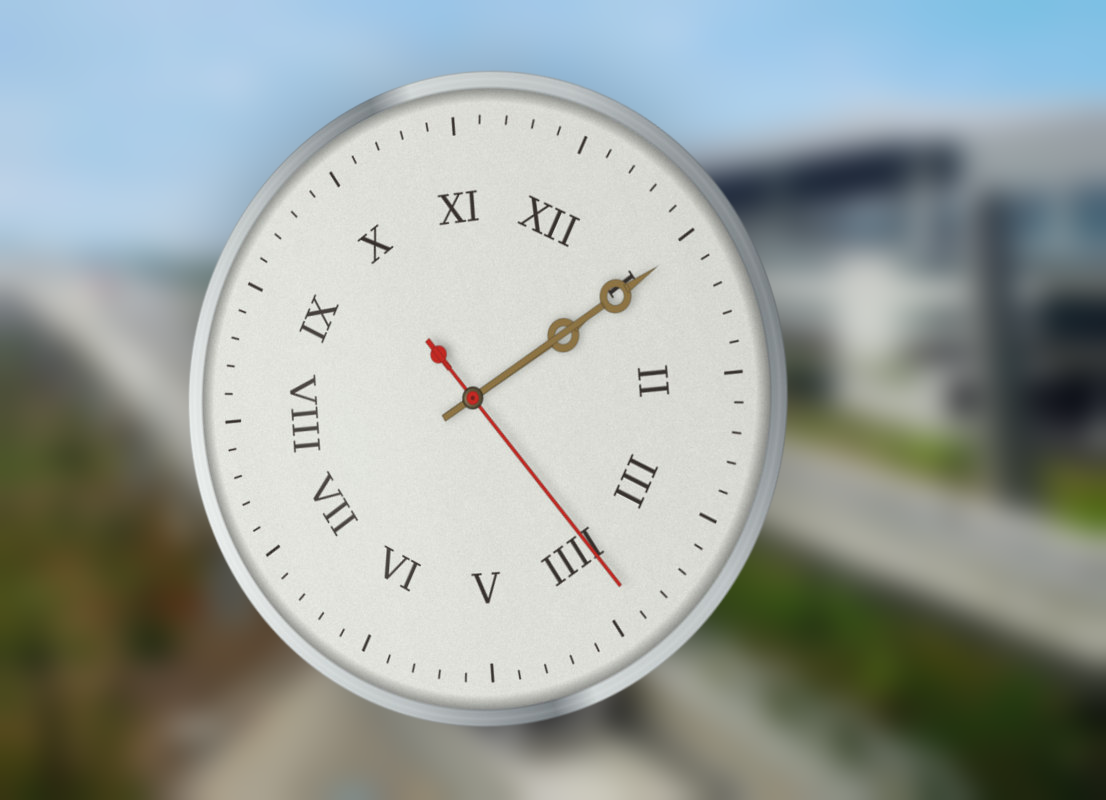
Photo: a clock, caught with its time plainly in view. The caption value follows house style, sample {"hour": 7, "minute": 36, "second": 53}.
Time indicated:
{"hour": 1, "minute": 5, "second": 19}
